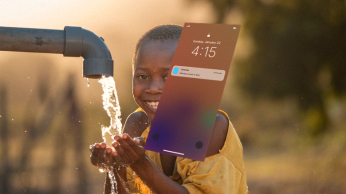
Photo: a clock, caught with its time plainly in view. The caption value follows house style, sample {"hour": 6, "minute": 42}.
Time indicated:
{"hour": 4, "minute": 15}
